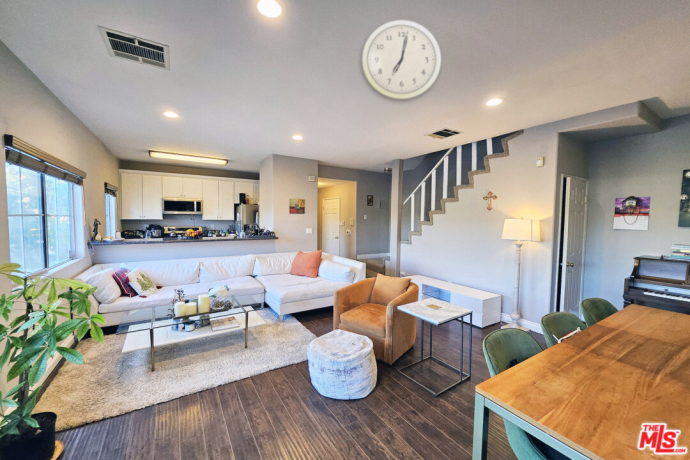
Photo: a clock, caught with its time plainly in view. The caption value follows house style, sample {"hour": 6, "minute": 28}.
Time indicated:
{"hour": 7, "minute": 2}
